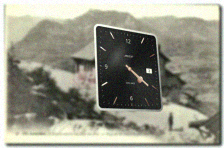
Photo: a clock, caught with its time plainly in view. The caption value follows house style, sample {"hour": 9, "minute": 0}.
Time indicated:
{"hour": 4, "minute": 21}
